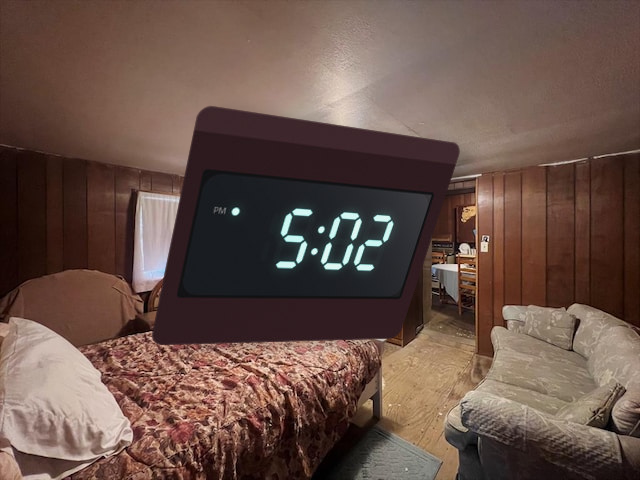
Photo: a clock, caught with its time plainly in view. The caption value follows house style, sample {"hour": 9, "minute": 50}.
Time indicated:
{"hour": 5, "minute": 2}
